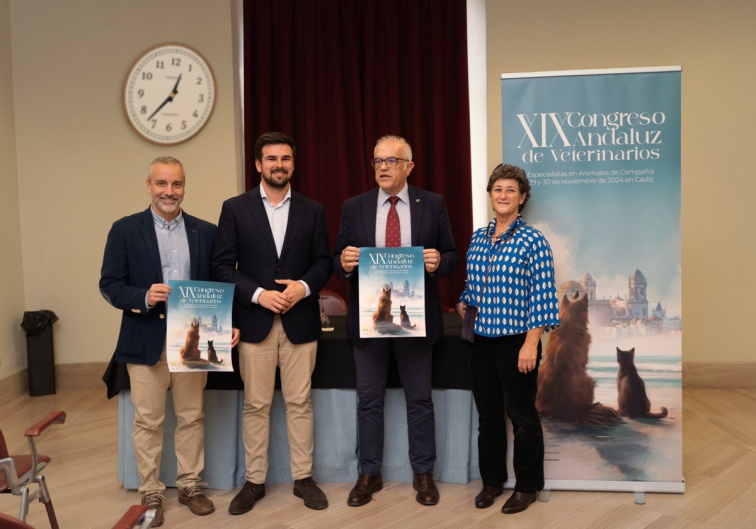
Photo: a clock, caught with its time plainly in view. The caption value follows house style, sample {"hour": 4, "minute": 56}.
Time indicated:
{"hour": 12, "minute": 37}
